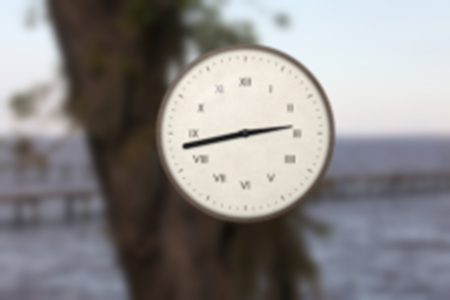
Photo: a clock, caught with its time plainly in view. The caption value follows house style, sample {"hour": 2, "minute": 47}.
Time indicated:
{"hour": 2, "minute": 43}
